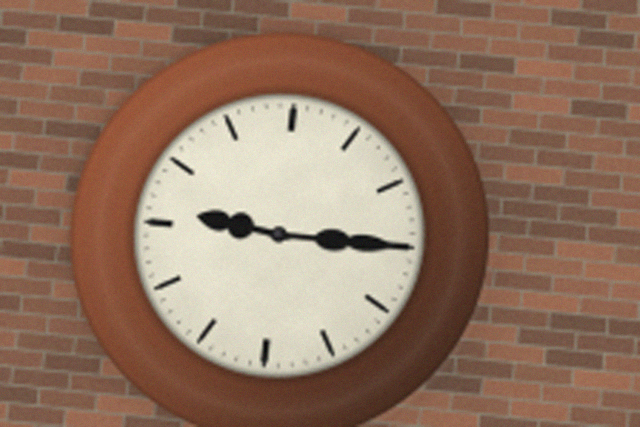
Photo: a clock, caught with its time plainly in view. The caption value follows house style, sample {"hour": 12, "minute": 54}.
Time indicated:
{"hour": 9, "minute": 15}
